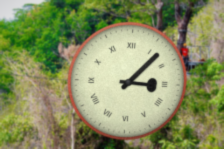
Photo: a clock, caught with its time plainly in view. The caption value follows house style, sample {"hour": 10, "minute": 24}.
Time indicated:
{"hour": 3, "minute": 7}
